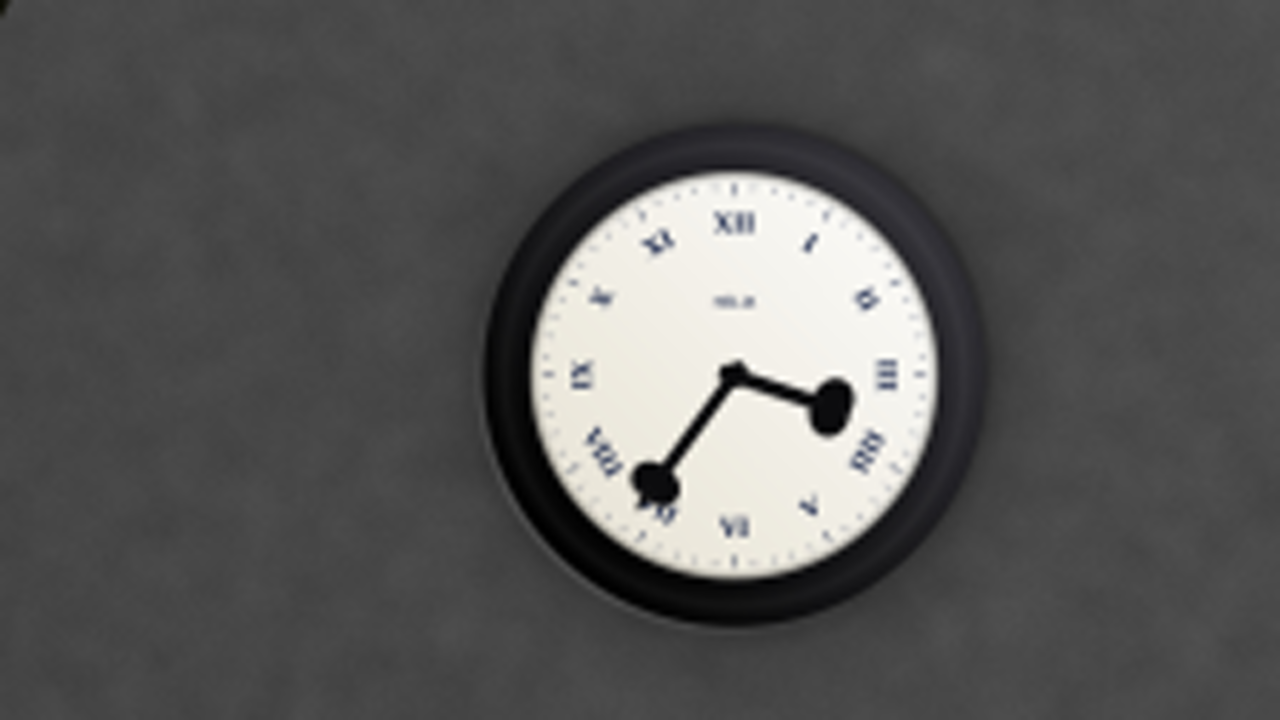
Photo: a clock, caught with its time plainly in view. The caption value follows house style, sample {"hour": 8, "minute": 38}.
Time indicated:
{"hour": 3, "minute": 36}
